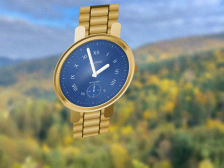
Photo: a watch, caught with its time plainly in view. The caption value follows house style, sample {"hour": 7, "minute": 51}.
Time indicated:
{"hour": 1, "minute": 57}
